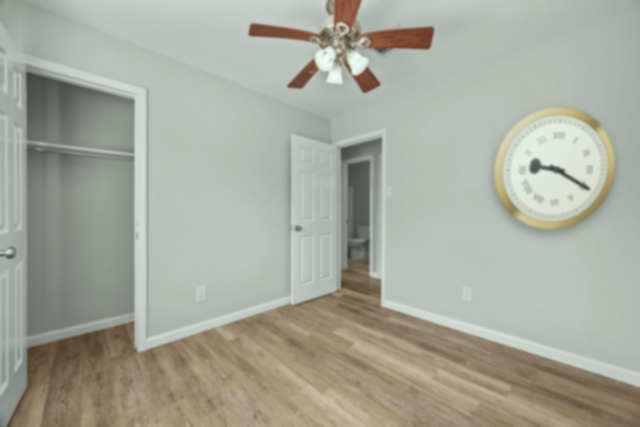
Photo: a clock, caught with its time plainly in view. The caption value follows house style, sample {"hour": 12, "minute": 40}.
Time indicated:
{"hour": 9, "minute": 20}
